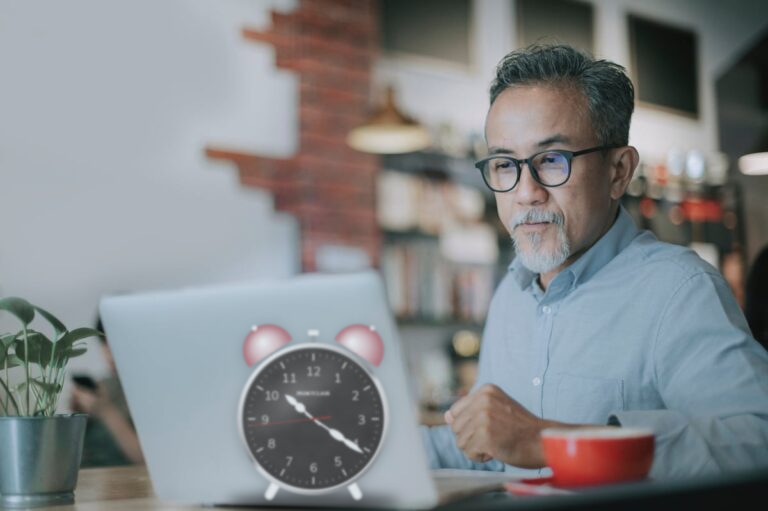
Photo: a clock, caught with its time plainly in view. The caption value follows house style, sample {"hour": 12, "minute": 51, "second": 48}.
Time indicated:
{"hour": 10, "minute": 20, "second": 44}
